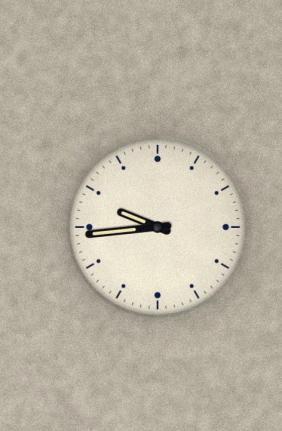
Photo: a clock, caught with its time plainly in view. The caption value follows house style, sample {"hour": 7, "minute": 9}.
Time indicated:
{"hour": 9, "minute": 44}
